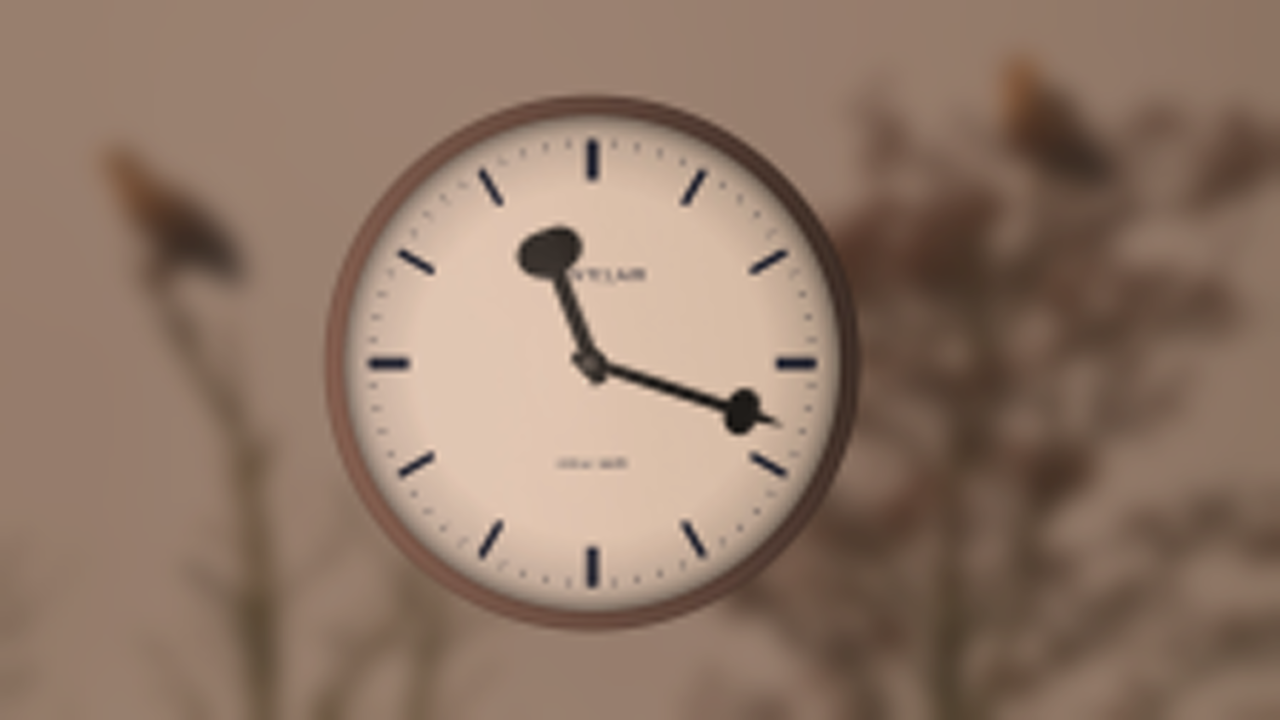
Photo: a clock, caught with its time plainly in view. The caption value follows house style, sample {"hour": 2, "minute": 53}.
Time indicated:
{"hour": 11, "minute": 18}
